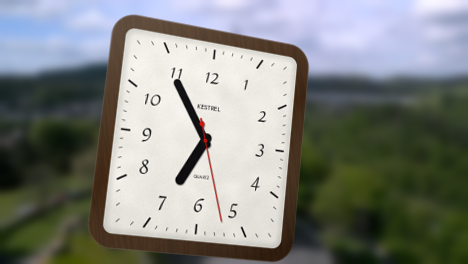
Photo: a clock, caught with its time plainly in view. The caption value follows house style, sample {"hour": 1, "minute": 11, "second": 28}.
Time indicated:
{"hour": 6, "minute": 54, "second": 27}
